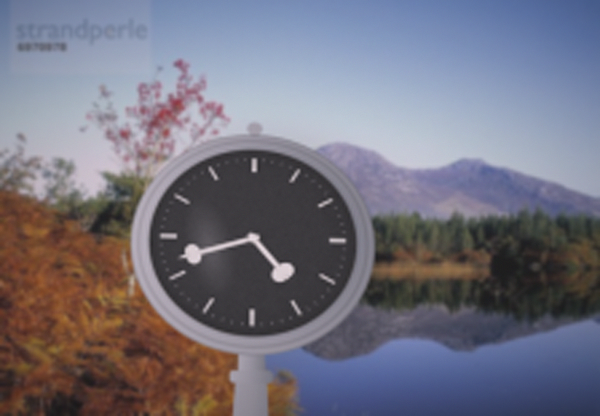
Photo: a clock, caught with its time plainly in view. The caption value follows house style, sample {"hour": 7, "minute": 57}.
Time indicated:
{"hour": 4, "minute": 42}
